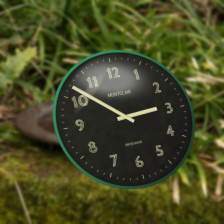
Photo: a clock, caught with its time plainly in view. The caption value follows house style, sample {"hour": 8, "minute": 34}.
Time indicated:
{"hour": 2, "minute": 52}
